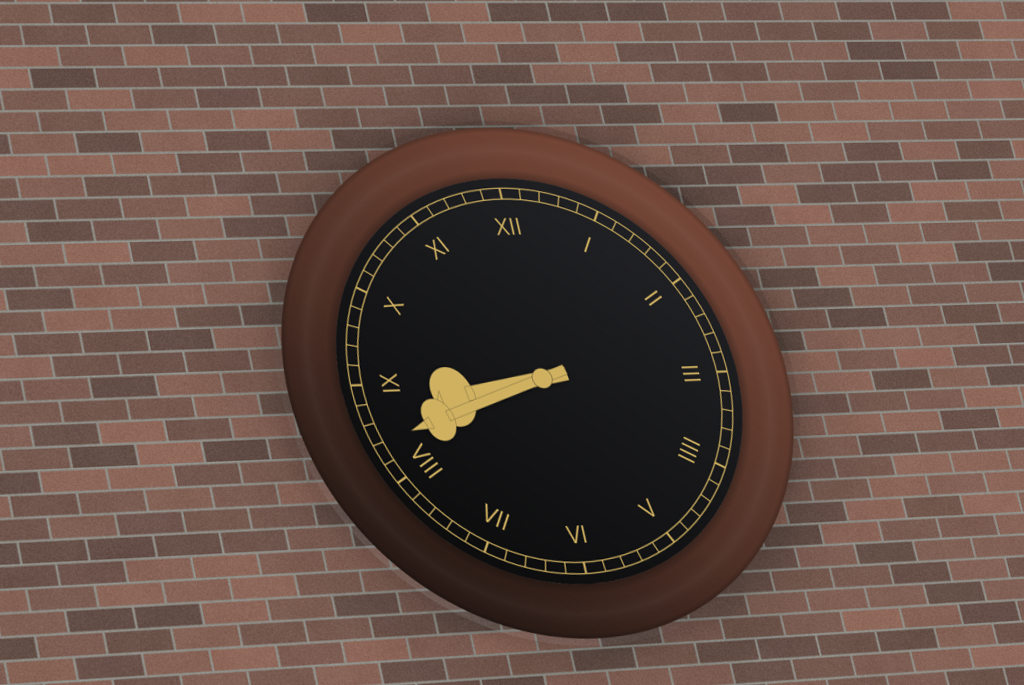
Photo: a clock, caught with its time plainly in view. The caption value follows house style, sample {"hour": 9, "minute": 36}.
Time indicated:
{"hour": 8, "minute": 42}
